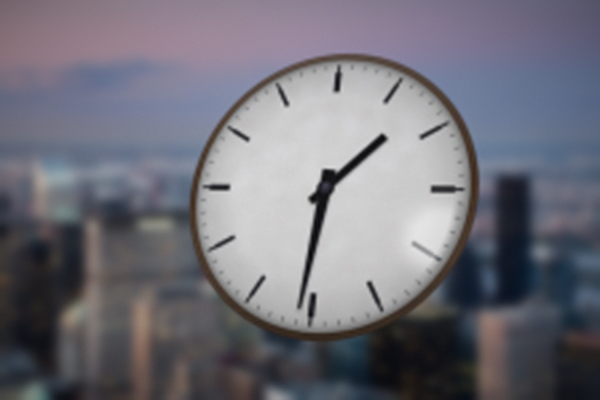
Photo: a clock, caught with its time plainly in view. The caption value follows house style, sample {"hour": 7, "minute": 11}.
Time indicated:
{"hour": 1, "minute": 31}
